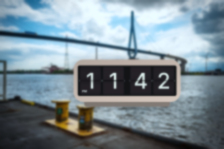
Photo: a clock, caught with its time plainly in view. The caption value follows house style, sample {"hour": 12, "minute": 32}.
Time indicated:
{"hour": 11, "minute": 42}
